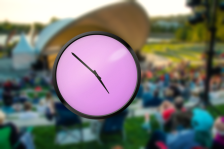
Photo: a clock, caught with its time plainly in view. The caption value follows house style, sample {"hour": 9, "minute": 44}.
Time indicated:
{"hour": 4, "minute": 52}
